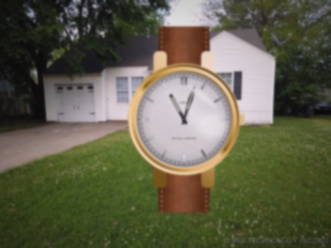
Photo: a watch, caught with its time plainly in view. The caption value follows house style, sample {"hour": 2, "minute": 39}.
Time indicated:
{"hour": 11, "minute": 3}
